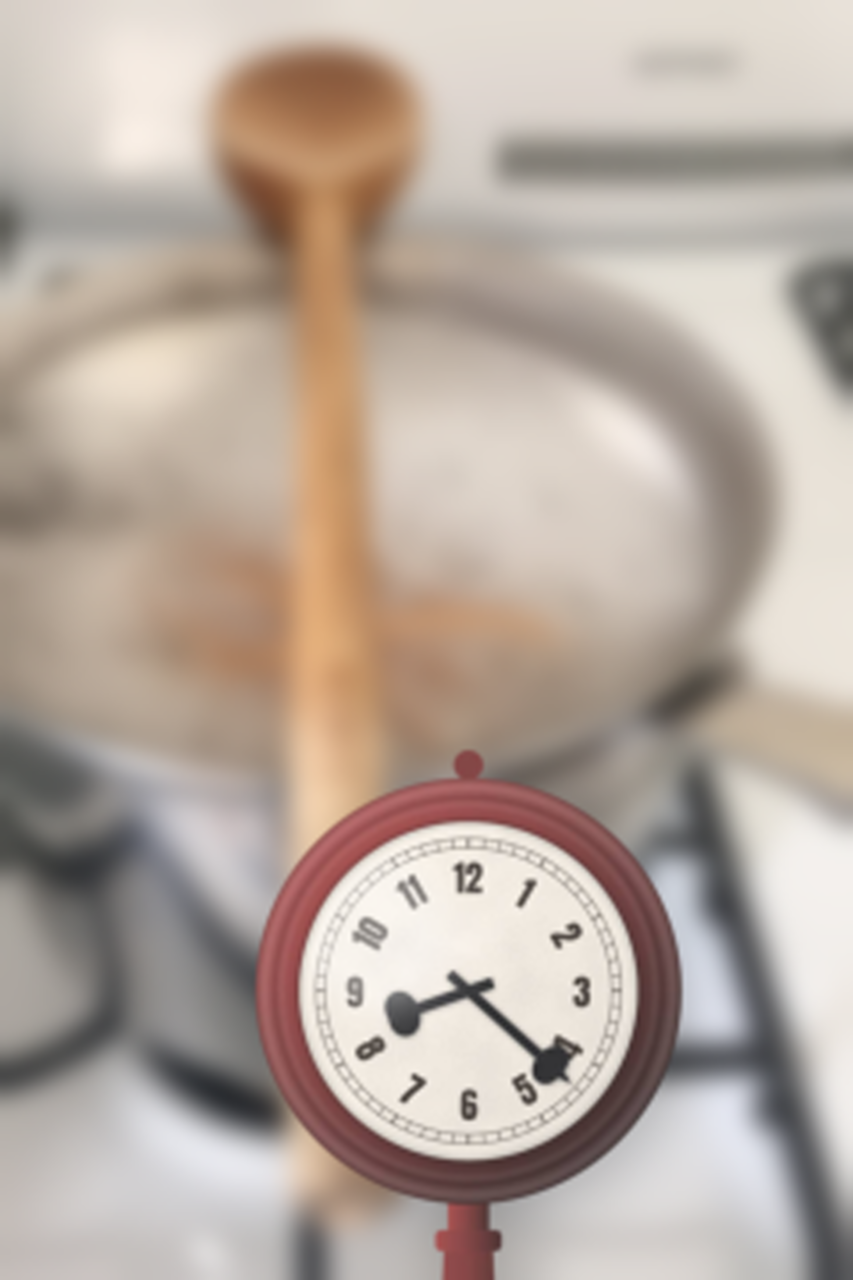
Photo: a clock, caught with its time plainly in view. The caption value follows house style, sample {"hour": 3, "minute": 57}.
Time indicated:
{"hour": 8, "minute": 22}
